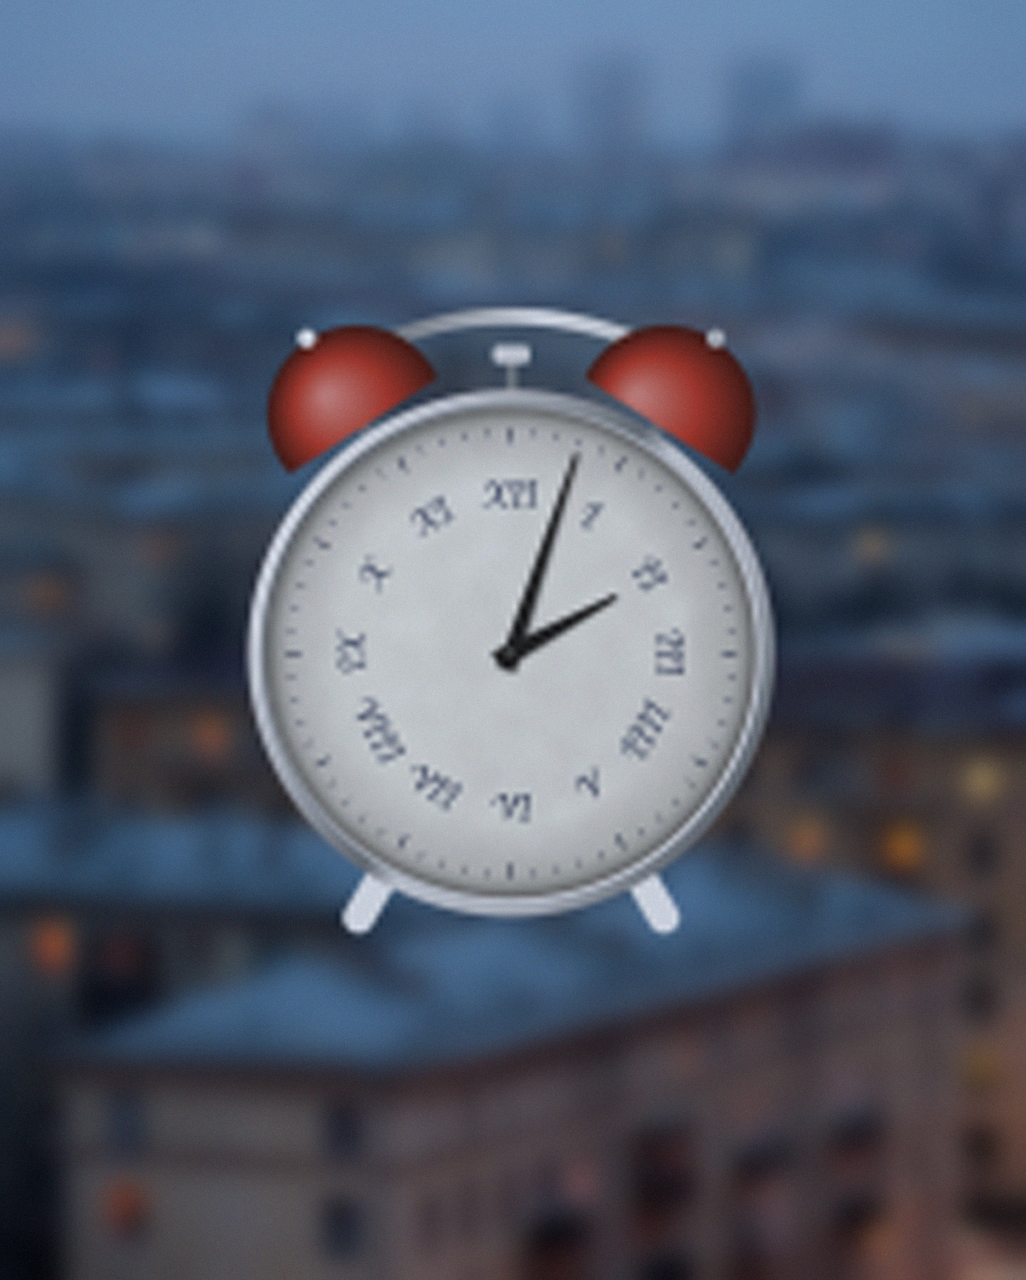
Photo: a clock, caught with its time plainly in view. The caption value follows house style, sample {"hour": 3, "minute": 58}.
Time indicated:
{"hour": 2, "minute": 3}
